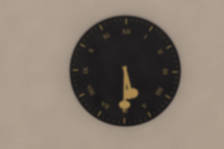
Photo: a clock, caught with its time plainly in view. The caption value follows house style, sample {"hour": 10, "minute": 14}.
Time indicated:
{"hour": 5, "minute": 30}
